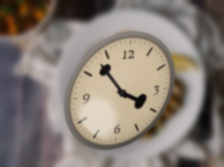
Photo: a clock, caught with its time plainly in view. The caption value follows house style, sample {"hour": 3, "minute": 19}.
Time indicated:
{"hour": 3, "minute": 53}
